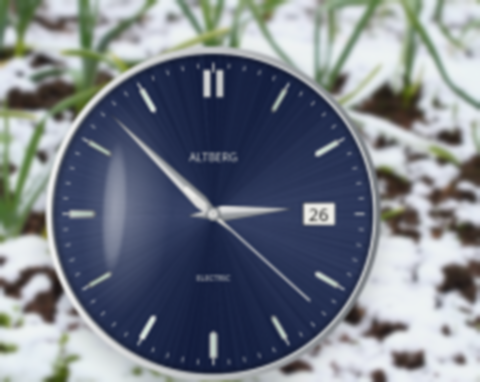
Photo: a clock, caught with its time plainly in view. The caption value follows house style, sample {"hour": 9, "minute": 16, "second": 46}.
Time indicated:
{"hour": 2, "minute": 52, "second": 22}
